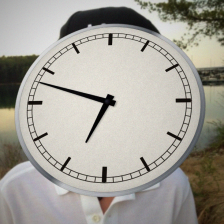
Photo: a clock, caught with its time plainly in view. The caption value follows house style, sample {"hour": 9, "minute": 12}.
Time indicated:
{"hour": 6, "minute": 48}
